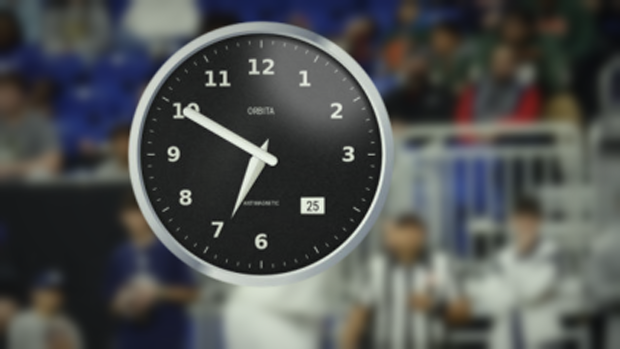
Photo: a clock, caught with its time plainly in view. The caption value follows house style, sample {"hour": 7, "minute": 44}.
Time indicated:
{"hour": 6, "minute": 50}
